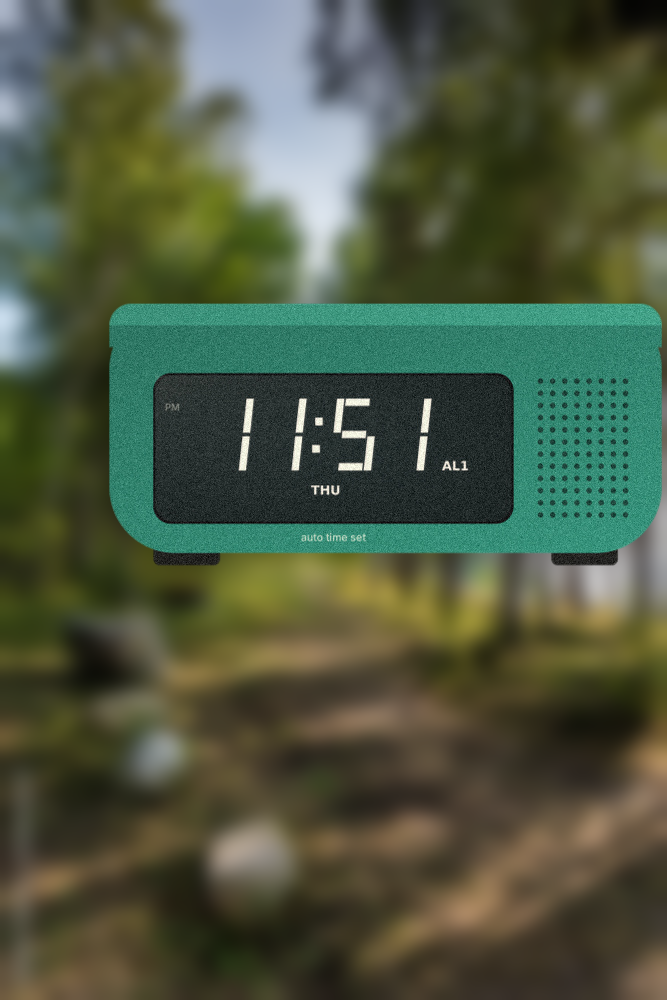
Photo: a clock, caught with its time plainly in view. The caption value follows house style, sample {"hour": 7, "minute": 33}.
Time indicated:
{"hour": 11, "minute": 51}
